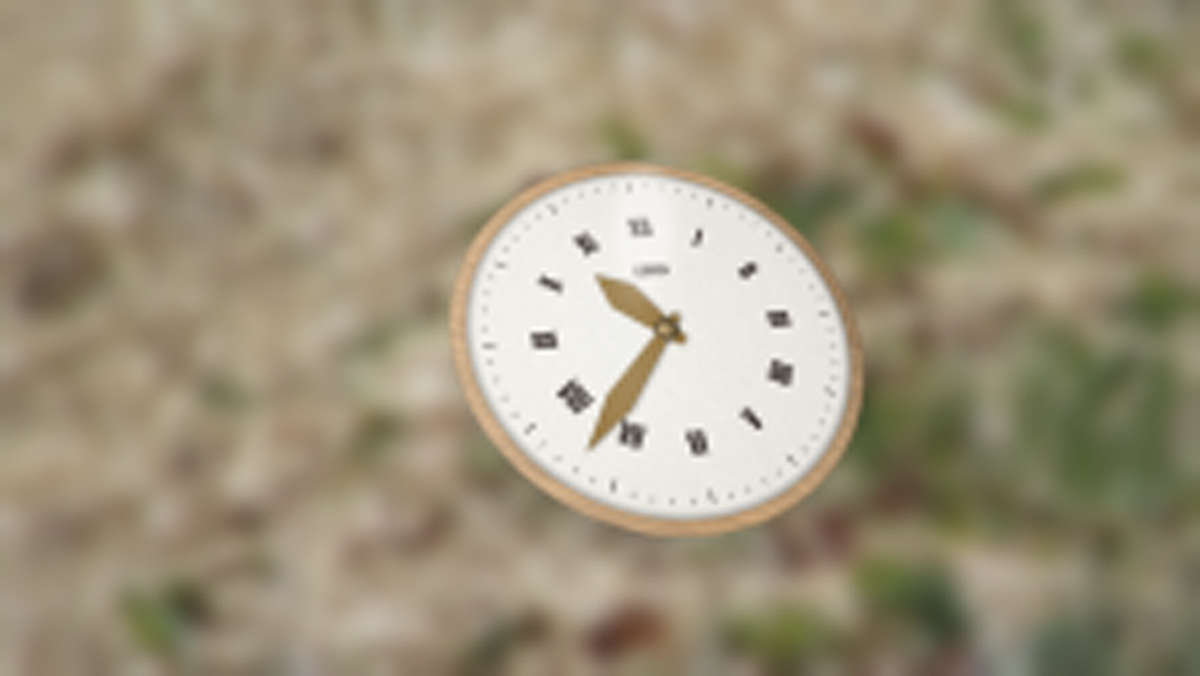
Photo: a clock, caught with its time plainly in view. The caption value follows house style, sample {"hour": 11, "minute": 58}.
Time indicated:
{"hour": 10, "minute": 37}
